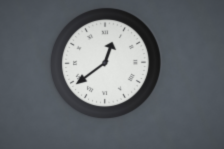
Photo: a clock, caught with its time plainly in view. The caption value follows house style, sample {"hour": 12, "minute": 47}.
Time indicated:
{"hour": 12, "minute": 39}
